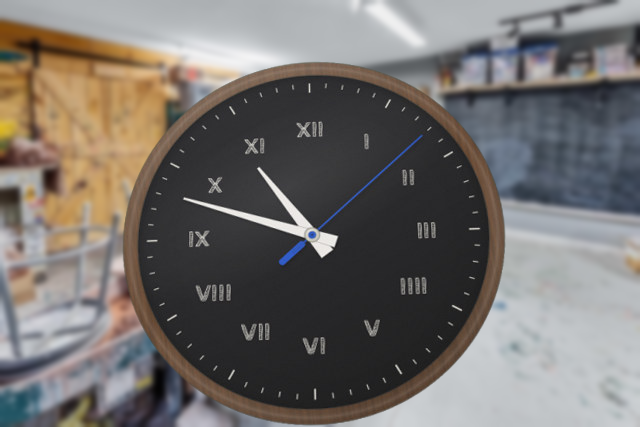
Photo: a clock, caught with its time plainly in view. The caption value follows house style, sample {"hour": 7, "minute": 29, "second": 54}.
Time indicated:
{"hour": 10, "minute": 48, "second": 8}
